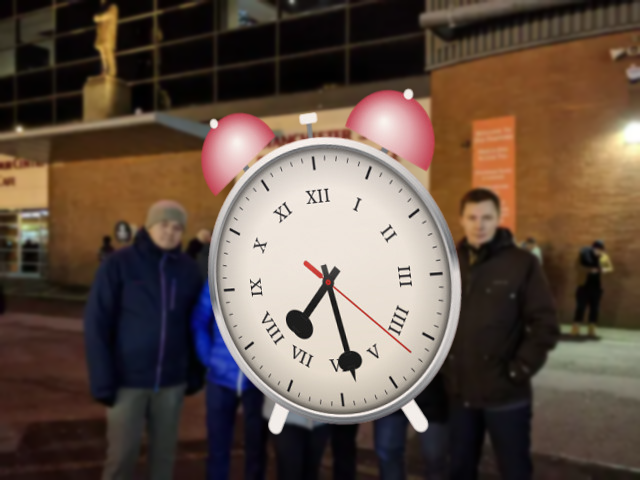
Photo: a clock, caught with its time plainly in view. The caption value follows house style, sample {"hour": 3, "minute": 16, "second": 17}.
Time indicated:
{"hour": 7, "minute": 28, "second": 22}
